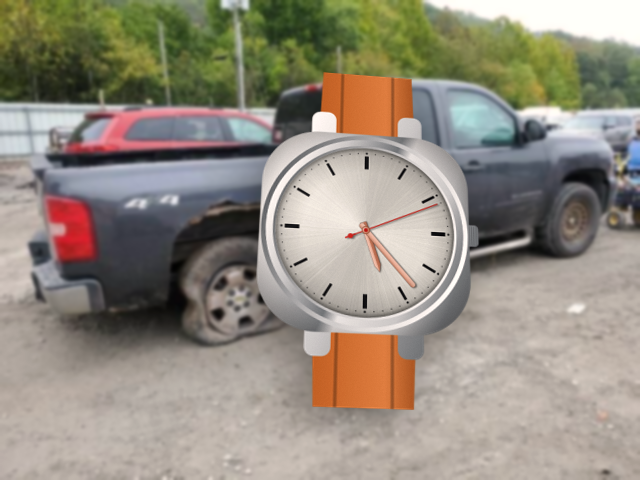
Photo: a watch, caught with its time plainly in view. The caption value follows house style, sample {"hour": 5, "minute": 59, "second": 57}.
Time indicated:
{"hour": 5, "minute": 23, "second": 11}
